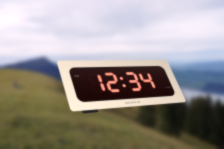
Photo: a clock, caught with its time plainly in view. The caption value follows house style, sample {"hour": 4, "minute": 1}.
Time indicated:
{"hour": 12, "minute": 34}
